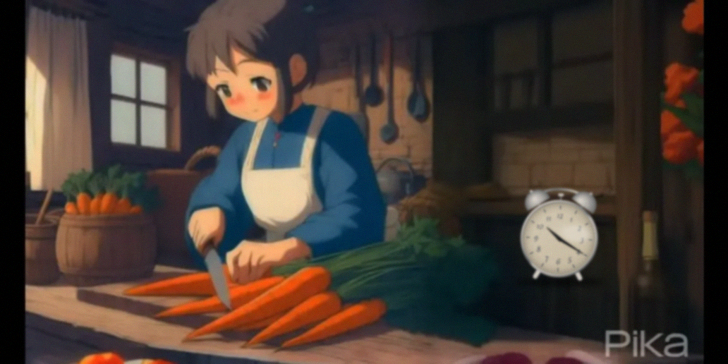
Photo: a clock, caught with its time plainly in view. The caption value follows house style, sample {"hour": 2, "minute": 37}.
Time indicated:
{"hour": 10, "minute": 20}
